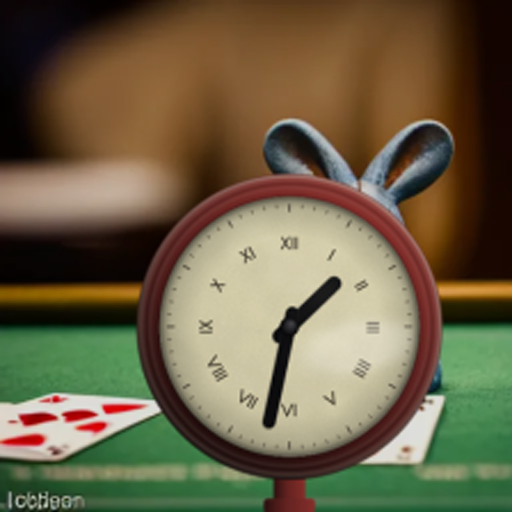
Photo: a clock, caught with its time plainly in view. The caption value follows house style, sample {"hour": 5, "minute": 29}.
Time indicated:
{"hour": 1, "minute": 32}
